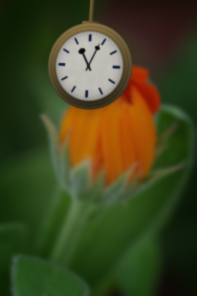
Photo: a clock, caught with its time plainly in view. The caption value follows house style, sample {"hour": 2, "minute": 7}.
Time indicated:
{"hour": 11, "minute": 4}
